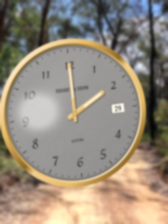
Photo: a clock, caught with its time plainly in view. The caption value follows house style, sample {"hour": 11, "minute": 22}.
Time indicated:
{"hour": 2, "minute": 0}
